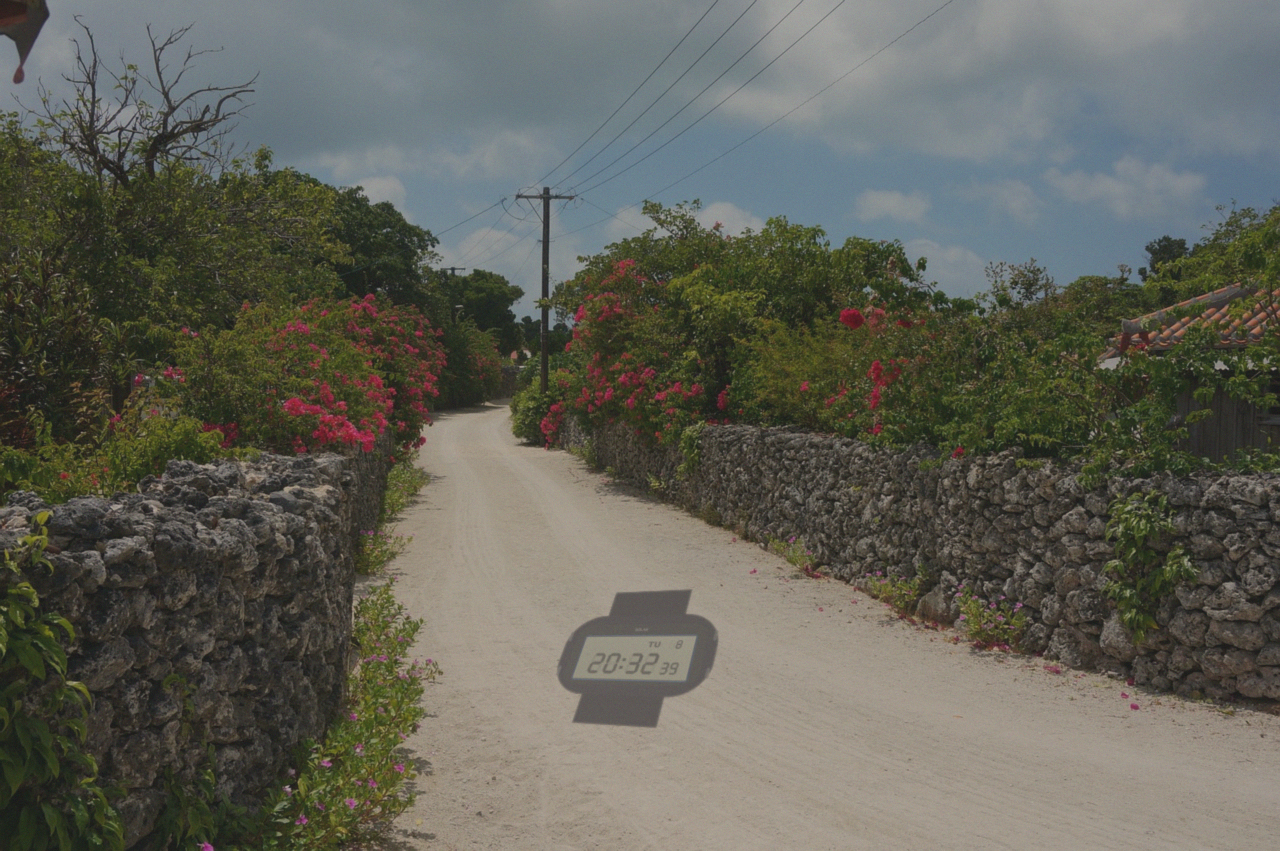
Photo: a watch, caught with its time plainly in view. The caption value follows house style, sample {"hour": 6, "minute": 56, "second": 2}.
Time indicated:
{"hour": 20, "minute": 32, "second": 39}
